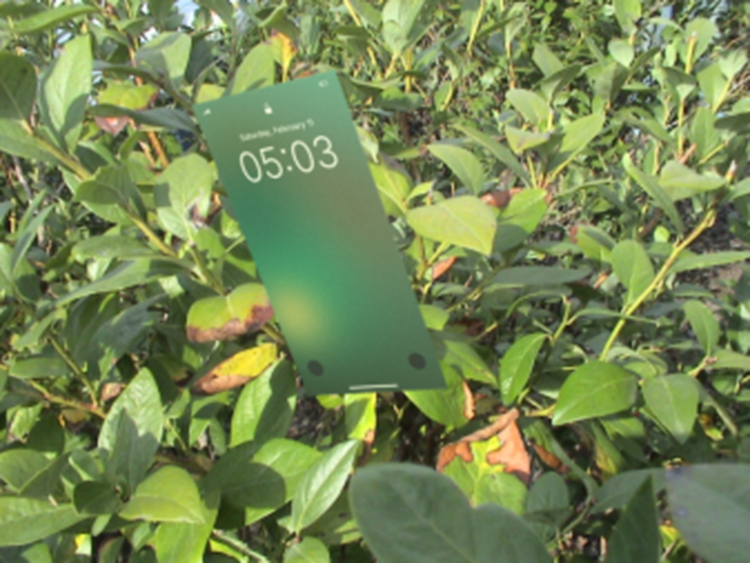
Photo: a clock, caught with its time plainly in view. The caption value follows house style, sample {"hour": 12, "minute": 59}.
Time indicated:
{"hour": 5, "minute": 3}
